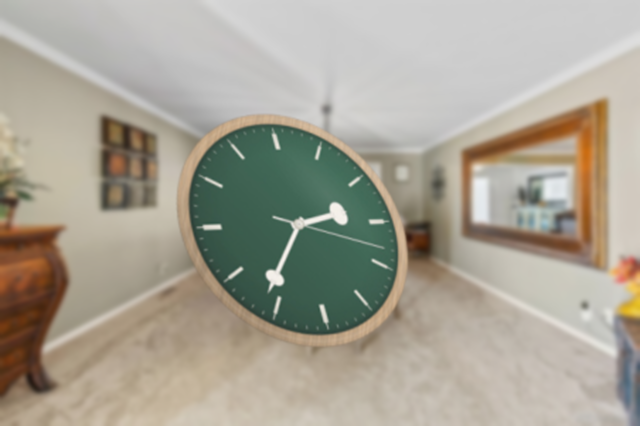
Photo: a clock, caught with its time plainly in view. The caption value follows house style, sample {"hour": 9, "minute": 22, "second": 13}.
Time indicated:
{"hour": 2, "minute": 36, "second": 18}
